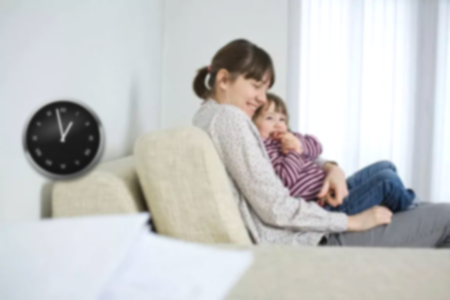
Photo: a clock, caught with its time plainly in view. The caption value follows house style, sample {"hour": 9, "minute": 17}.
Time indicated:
{"hour": 12, "minute": 58}
